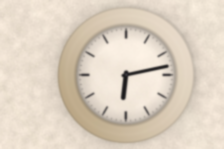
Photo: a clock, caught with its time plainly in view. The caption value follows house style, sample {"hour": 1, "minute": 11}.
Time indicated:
{"hour": 6, "minute": 13}
